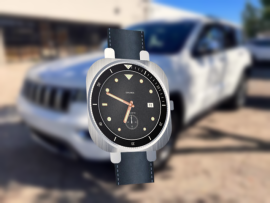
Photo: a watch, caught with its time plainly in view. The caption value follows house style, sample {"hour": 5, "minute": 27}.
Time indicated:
{"hour": 6, "minute": 49}
